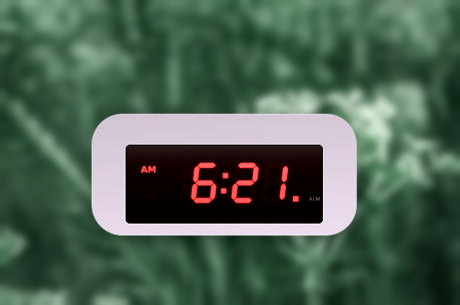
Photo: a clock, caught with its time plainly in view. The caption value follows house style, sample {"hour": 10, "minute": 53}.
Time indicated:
{"hour": 6, "minute": 21}
